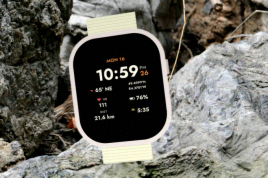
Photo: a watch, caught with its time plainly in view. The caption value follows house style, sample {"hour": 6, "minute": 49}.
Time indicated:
{"hour": 10, "minute": 59}
